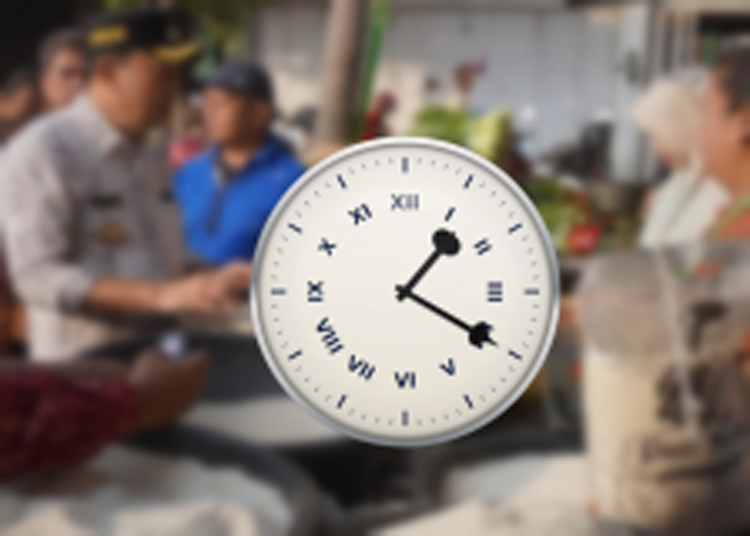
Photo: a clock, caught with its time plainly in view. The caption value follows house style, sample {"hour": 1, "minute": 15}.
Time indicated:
{"hour": 1, "minute": 20}
